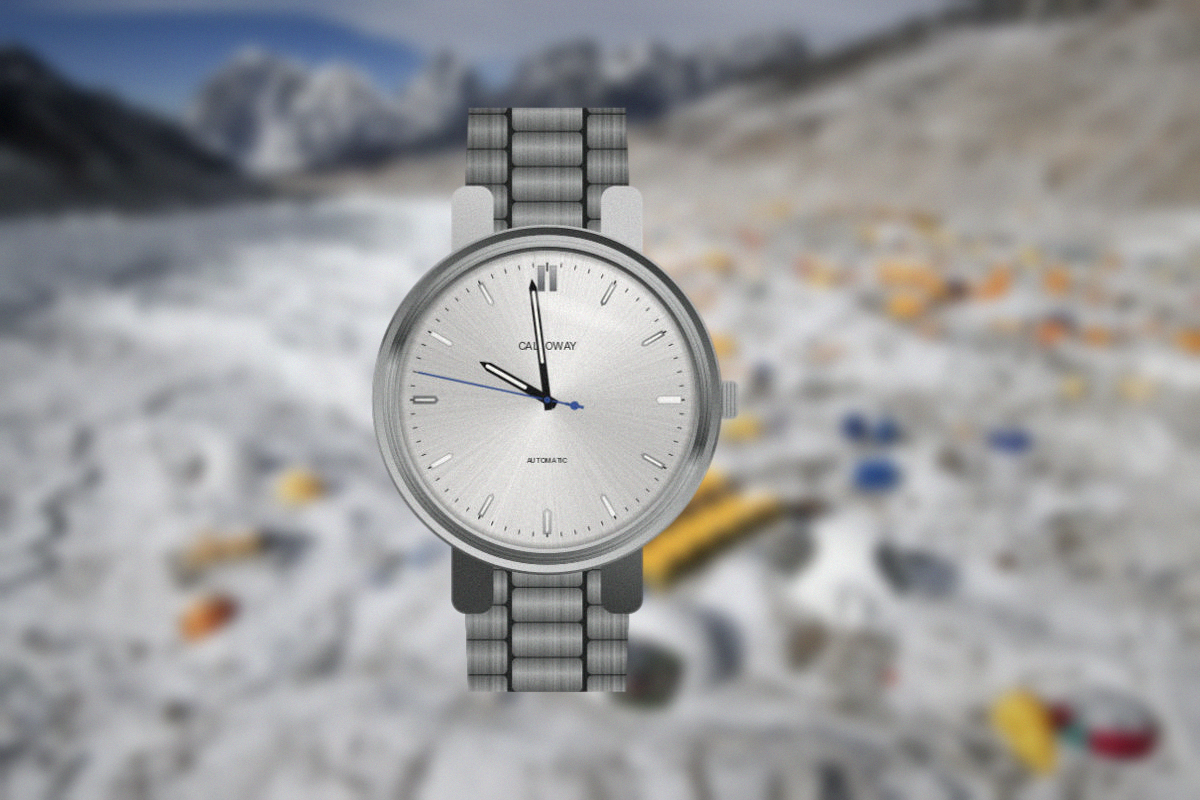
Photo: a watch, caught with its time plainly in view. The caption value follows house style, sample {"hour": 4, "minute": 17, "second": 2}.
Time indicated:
{"hour": 9, "minute": 58, "second": 47}
